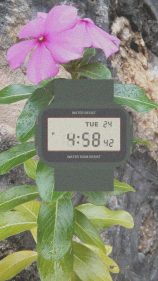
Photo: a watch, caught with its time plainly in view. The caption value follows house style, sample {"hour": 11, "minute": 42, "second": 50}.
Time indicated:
{"hour": 4, "minute": 58, "second": 42}
